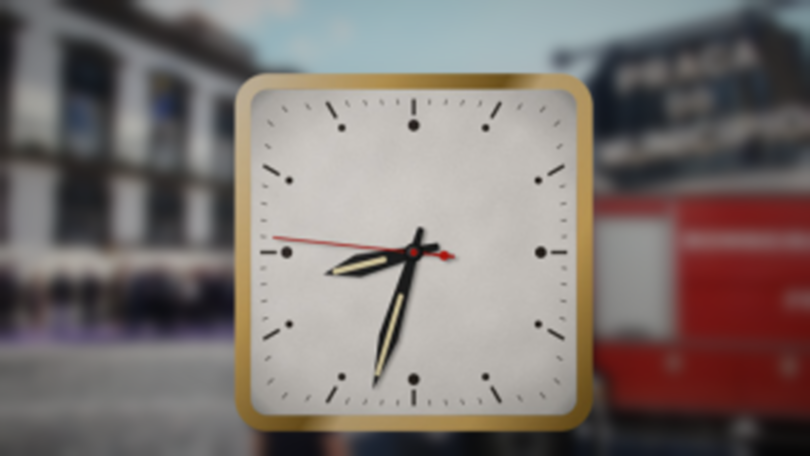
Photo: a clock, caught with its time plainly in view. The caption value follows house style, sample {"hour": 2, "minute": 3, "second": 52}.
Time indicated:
{"hour": 8, "minute": 32, "second": 46}
